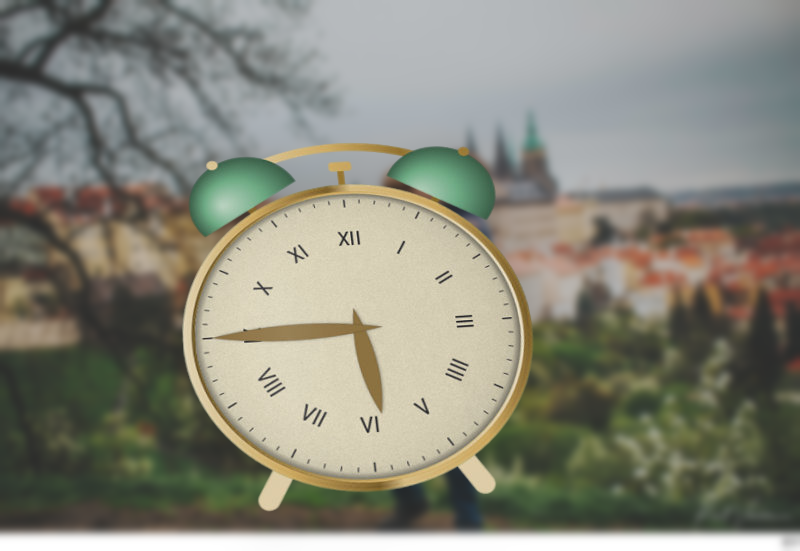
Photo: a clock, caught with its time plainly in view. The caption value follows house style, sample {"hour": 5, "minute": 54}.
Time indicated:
{"hour": 5, "minute": 45}
